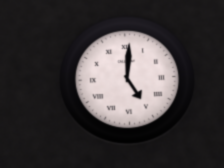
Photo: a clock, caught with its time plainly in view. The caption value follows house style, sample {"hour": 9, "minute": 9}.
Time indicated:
{"hour": 5, "minute": 1}
